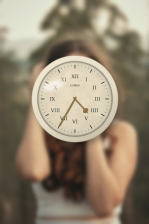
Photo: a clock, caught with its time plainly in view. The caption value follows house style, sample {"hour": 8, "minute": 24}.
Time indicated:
{"hour": 4, "minute": 35}
